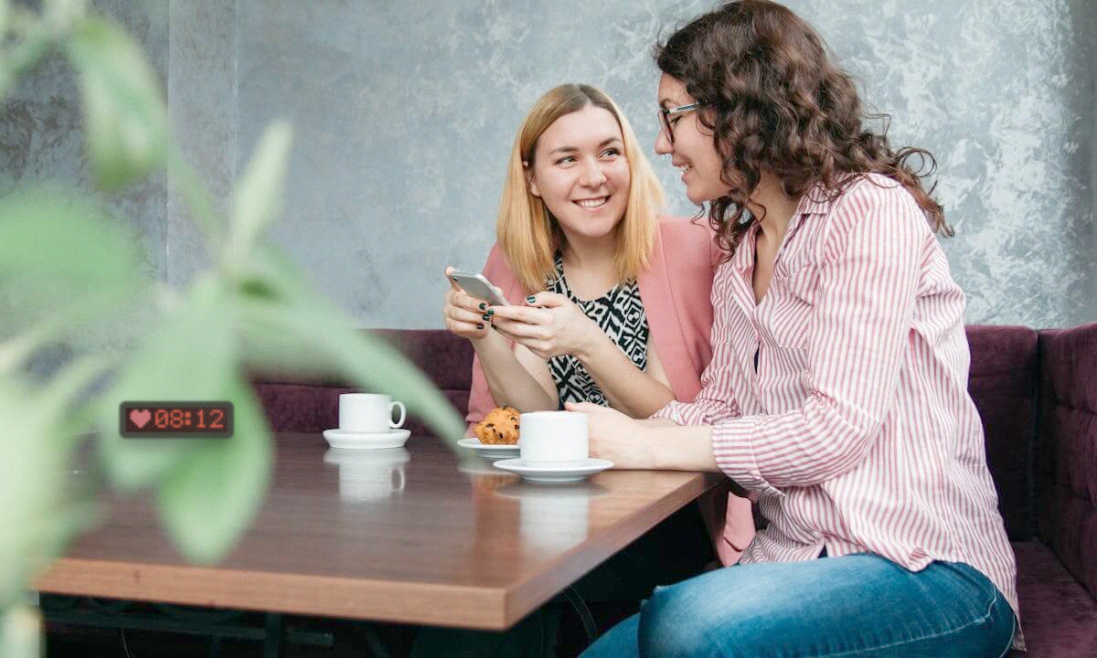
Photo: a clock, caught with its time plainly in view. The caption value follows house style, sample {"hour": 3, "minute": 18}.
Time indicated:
{"hour": 8, "minute": 12}
